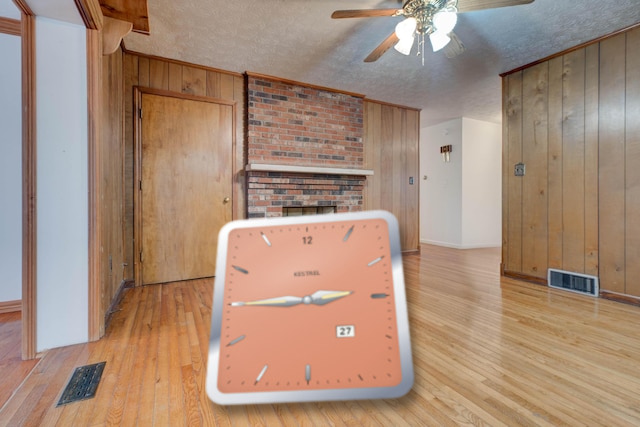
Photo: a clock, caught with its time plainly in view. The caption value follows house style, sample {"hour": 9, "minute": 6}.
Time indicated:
{"hour": 2, "minute": 45}
